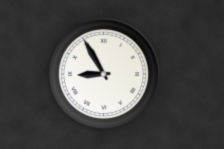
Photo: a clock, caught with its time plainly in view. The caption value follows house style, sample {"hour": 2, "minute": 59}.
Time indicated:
{"hour": 8, "minute": 55}
